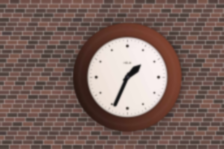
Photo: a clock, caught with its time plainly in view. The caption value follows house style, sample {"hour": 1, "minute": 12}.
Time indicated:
{"hour": 1, "minute": 34}
